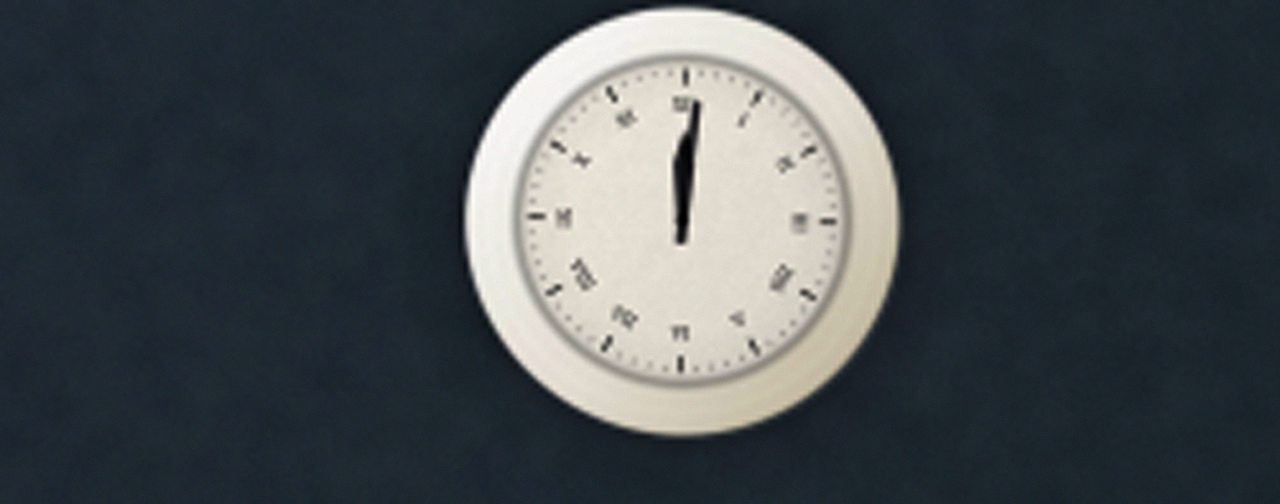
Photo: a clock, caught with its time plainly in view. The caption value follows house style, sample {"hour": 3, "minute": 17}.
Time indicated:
{"hour": 12, "minute": 1}
